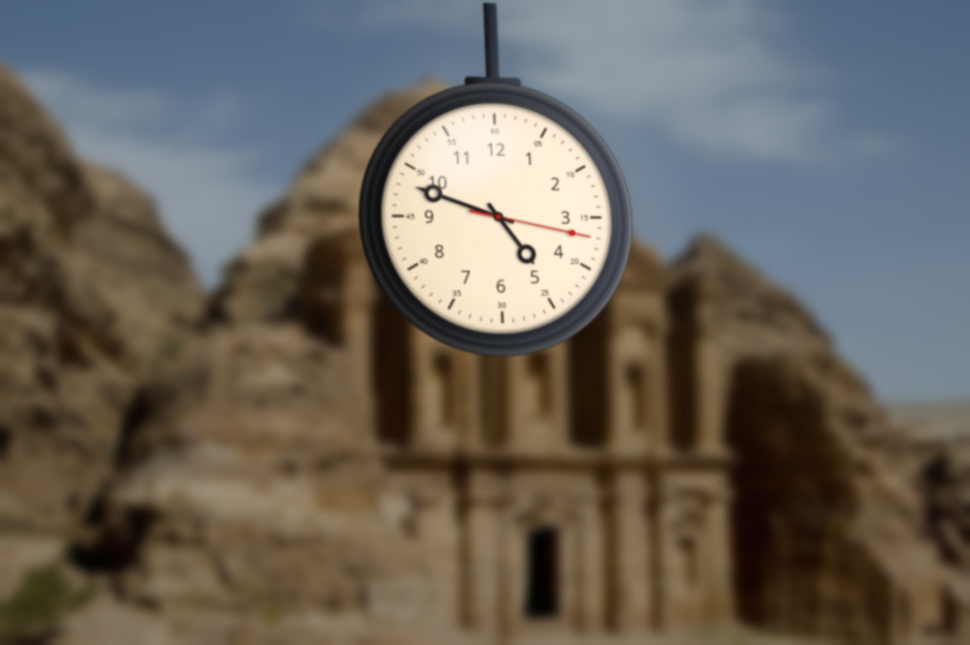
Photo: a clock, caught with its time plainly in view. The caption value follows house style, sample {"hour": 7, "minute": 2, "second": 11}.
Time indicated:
{"hour": 4, "minute": 48, "second": 17}
